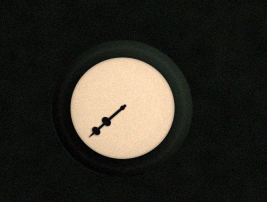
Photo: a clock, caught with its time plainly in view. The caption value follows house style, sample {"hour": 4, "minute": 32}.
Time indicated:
{"hour": 7, "minute": 38}
